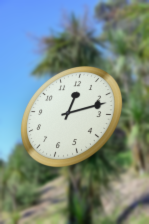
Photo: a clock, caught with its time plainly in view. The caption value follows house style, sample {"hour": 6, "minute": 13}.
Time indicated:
{"hour": 12, "minute": 12}
